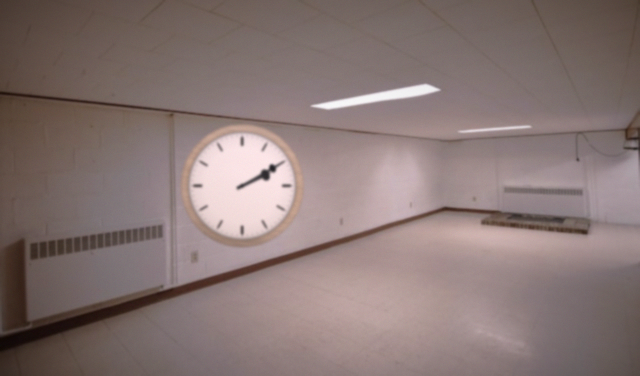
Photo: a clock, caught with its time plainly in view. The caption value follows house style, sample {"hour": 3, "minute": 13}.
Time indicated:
{"hour": 2, "minute": 10}
